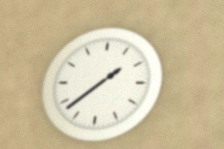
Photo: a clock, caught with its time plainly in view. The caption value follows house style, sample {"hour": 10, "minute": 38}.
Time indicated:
{"hour": 1, "minute": 38}
